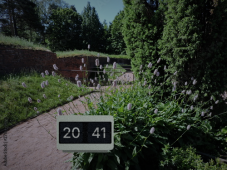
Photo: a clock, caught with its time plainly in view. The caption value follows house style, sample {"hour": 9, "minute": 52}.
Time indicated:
{"hour": 20, "minute": 41}
